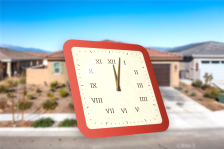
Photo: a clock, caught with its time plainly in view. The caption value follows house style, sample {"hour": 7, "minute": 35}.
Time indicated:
{"hour": 12, "minute": 3}
